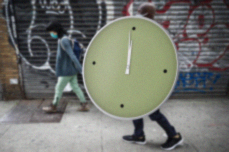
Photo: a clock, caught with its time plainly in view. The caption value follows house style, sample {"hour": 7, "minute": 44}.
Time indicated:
{"hour": 11, "minute": 59}
